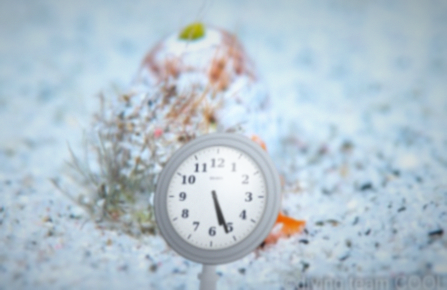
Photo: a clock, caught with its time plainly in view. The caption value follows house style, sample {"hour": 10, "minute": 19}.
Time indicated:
{"hour": 5, "minute": 26}
